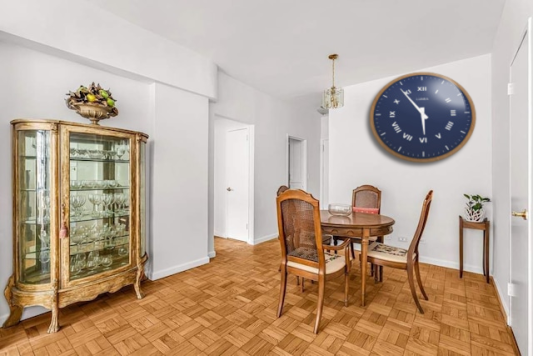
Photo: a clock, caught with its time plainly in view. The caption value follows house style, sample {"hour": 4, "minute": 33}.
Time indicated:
{"hour": 5, "minute": 54}
